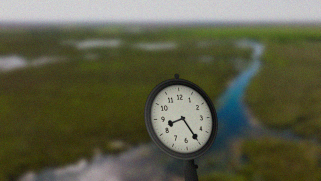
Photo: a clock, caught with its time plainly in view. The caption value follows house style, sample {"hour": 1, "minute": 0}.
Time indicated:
{"hour": 8, "minute": 25}
